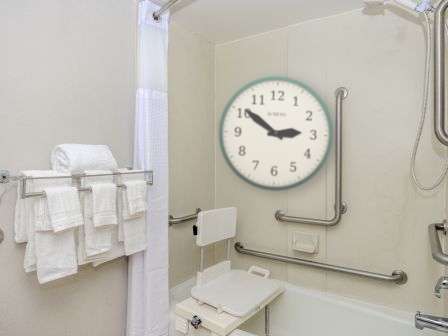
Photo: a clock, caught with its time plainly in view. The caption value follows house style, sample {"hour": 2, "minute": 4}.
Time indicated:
{"hour": 2, "minute": 51}
